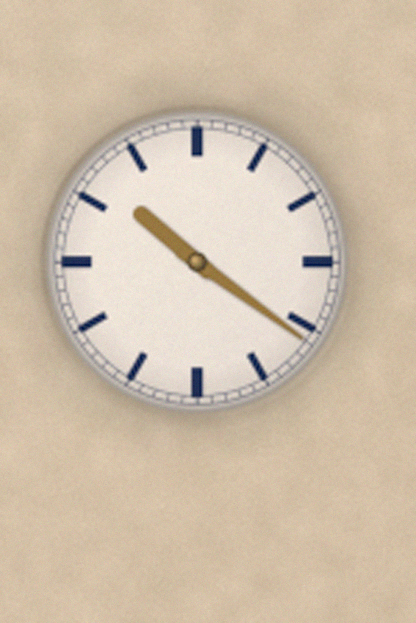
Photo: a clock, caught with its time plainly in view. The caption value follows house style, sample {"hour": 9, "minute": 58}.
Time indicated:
{"hour": 10, "minute": 21}
